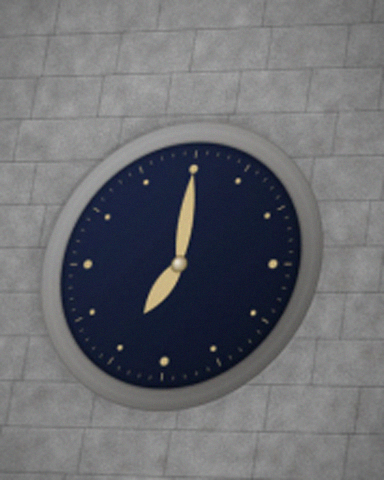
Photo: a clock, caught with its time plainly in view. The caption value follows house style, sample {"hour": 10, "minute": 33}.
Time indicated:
{"hour": 7, "minute": 0}
